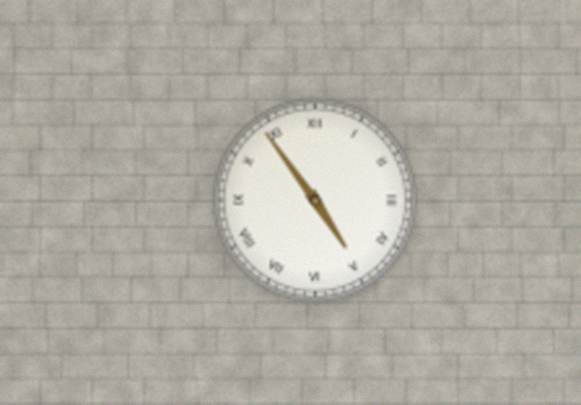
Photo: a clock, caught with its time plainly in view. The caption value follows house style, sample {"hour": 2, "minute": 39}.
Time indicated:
{"hour": 4, "minute": 54}
